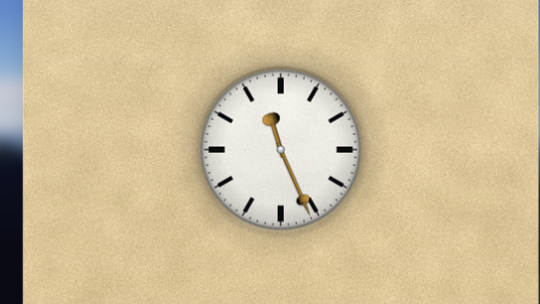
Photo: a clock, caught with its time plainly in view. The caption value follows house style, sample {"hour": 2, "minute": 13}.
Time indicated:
{"hour": 11, "minute": 26}
